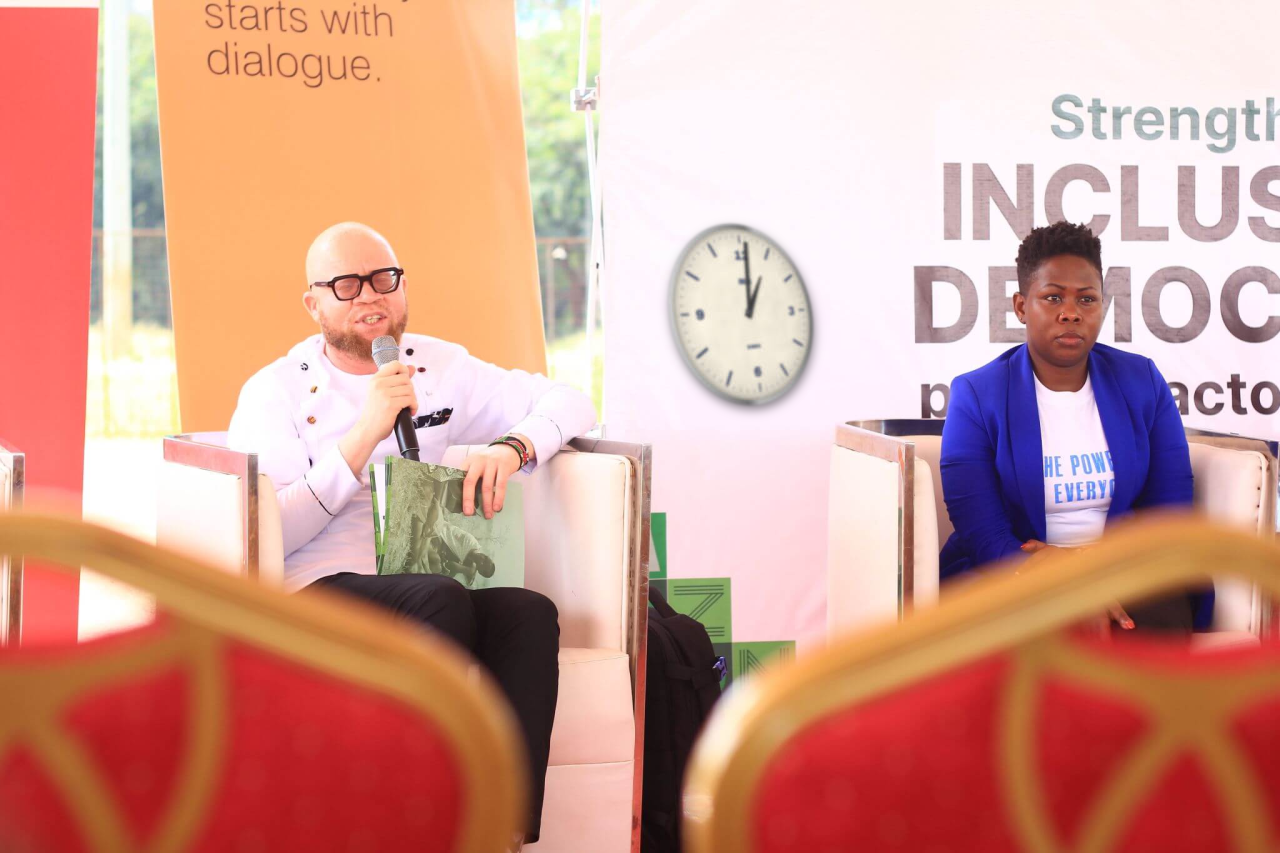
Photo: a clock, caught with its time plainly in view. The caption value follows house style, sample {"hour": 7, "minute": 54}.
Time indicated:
{"hour": 1, "minute": 1}
